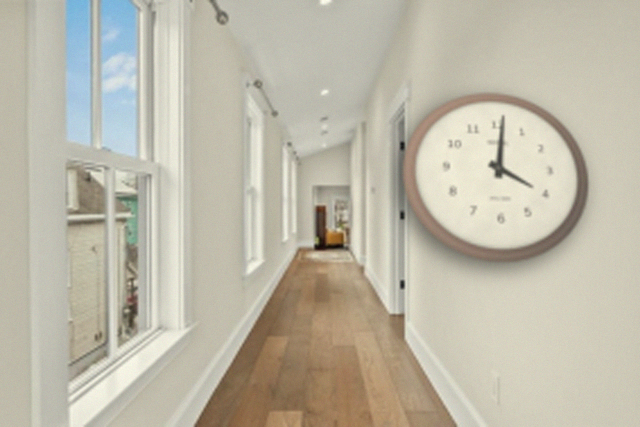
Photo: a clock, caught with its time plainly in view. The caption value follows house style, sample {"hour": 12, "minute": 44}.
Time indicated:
{"hour": 4, "minute": 1}
